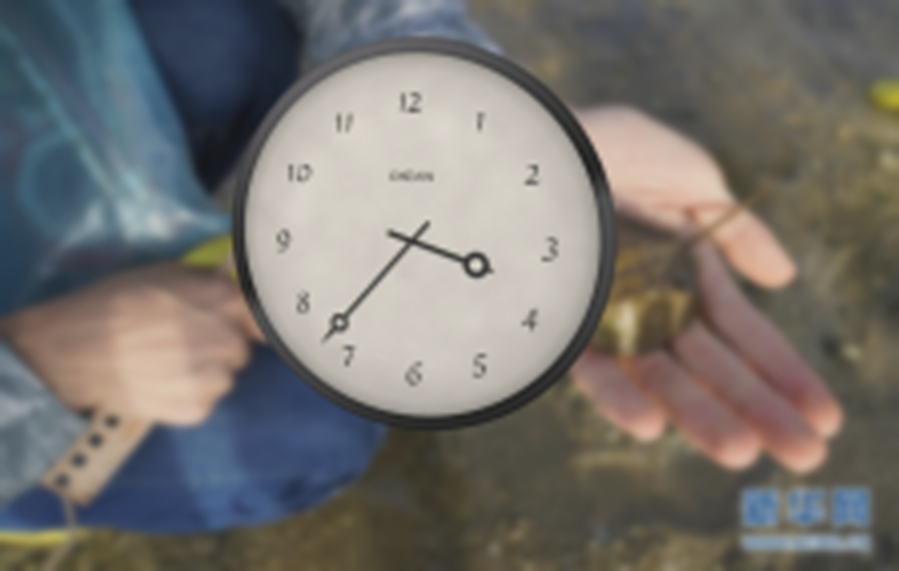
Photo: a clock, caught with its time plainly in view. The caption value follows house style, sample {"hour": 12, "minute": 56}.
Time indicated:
{"hour": 3, "minute": 37}
